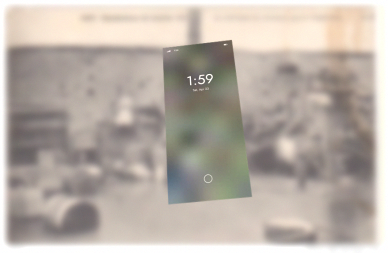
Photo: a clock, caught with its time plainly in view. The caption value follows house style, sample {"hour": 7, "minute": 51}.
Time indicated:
{"hour": 1, "minute": 59}
